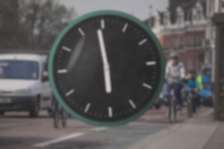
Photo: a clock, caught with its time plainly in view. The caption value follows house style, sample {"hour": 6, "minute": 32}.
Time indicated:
{"hour": 5, "minute": 59}
